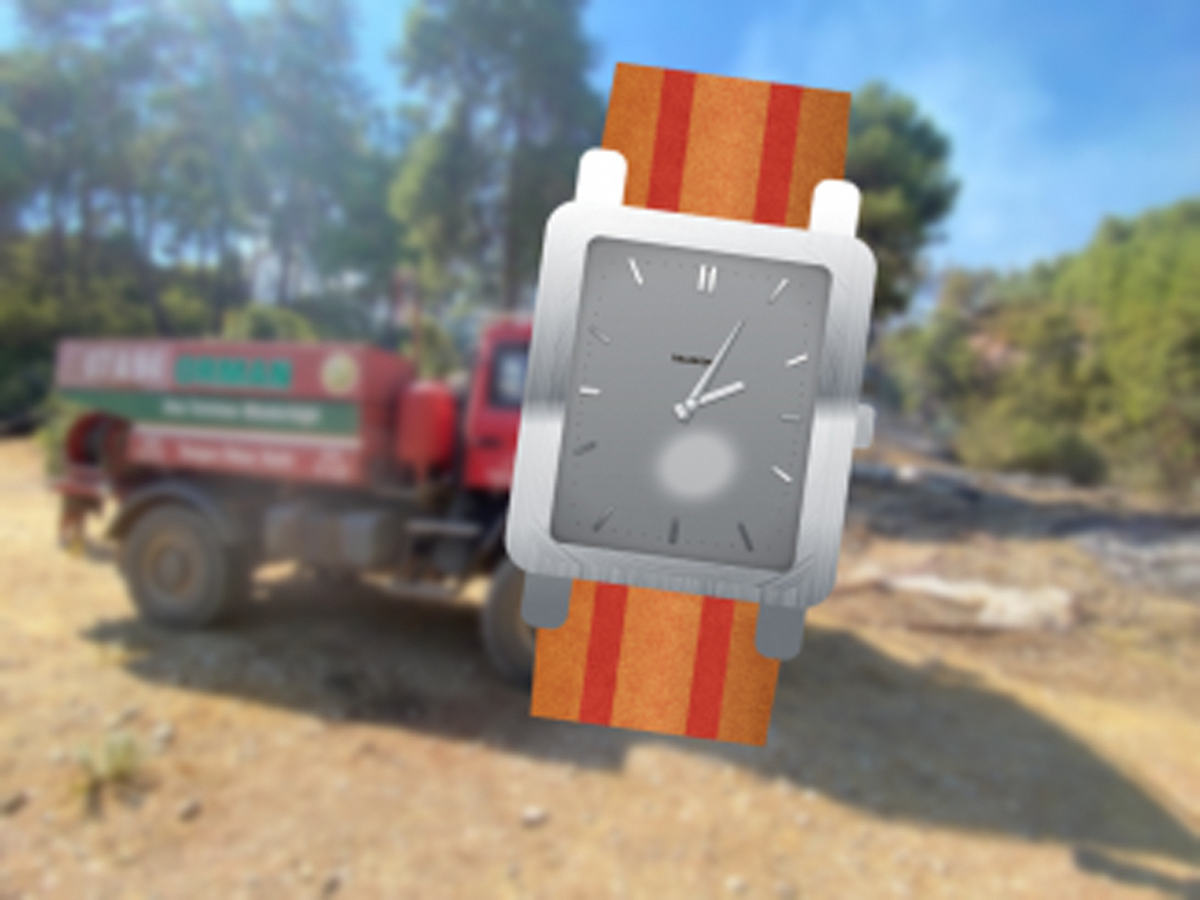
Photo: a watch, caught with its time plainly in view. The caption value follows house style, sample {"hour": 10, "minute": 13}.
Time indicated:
{"hour": 2, "minute": 4}
